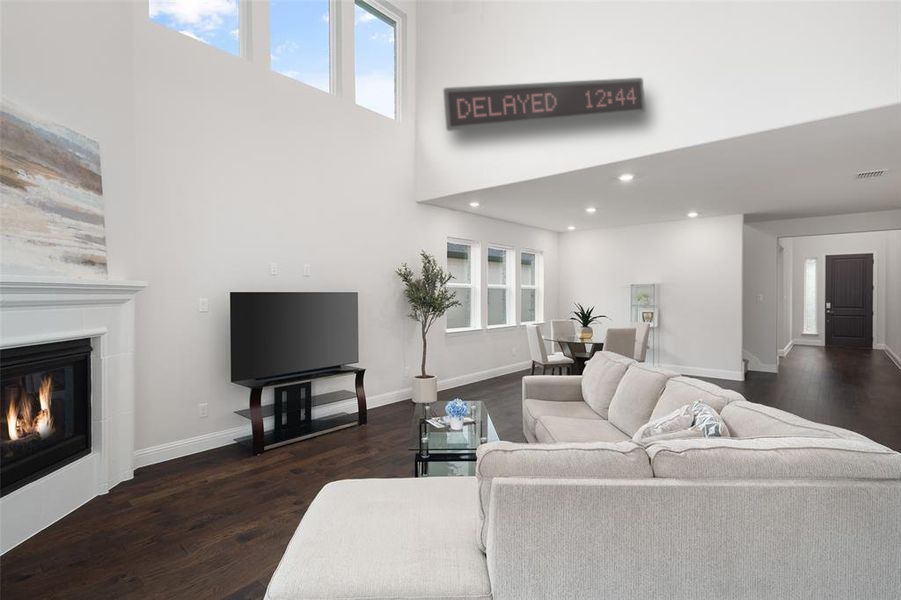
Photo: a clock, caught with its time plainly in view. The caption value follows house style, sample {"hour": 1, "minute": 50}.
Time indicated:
{"hour": 12, "minute": 44}
